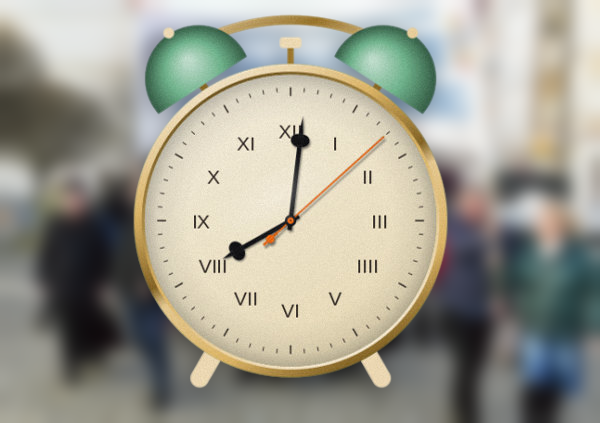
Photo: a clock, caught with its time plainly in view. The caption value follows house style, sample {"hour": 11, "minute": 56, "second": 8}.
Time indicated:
{"hour": 8, "minute": 1, "second": 8}
